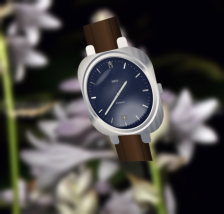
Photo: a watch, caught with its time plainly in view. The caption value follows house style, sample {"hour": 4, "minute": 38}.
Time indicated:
{"hour": 1, "minute": 38}
